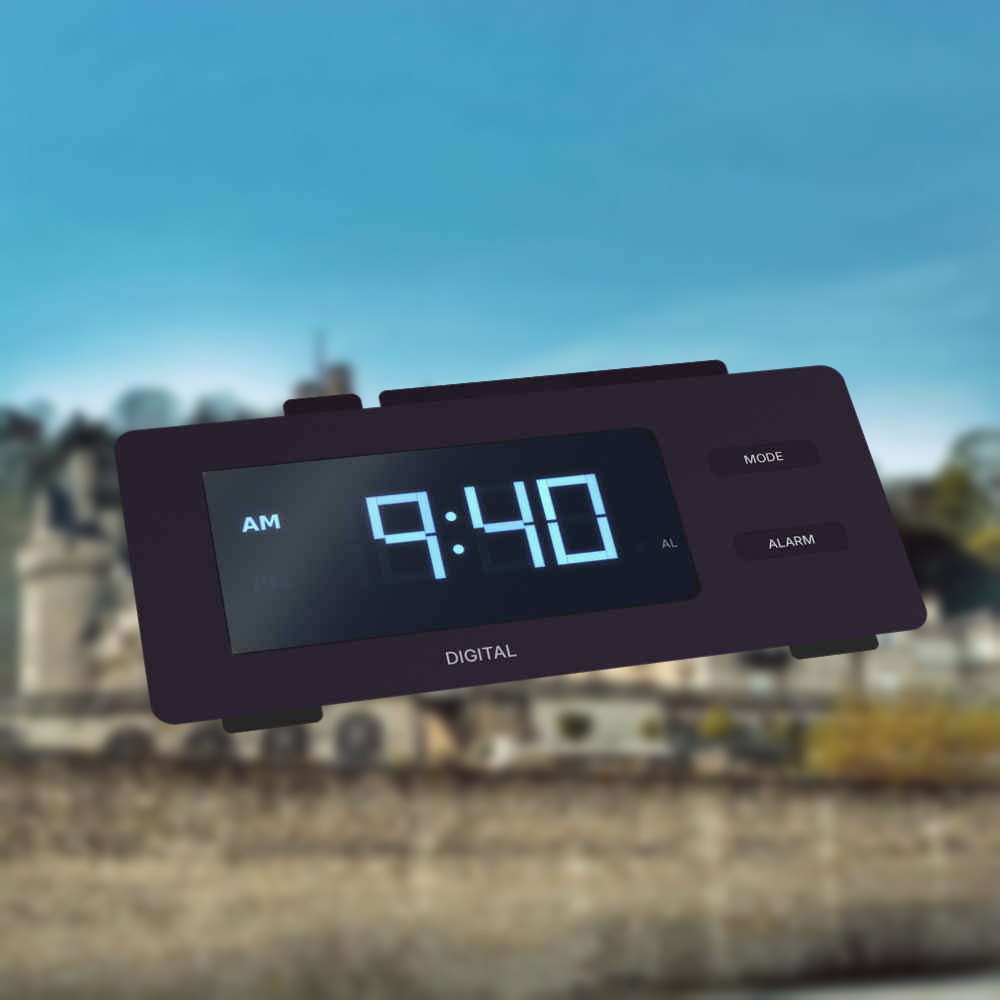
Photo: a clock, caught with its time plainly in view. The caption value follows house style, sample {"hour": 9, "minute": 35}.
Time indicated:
{"hour": 9, "minute": 40}
